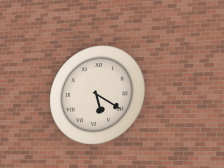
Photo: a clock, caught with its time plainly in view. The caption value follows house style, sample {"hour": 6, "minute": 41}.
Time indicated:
{"hour": 5, "minute": 20}
